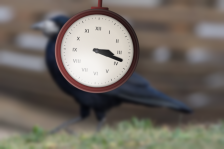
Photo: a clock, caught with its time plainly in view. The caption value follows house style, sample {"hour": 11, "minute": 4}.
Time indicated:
{"hour": 3, "minute": 18}
